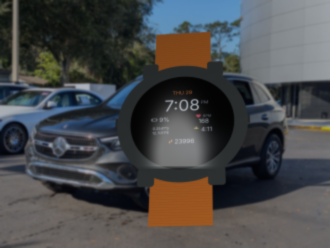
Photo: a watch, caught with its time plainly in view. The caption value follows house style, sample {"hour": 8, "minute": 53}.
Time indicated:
{"hour": 7, "minute": 8}
